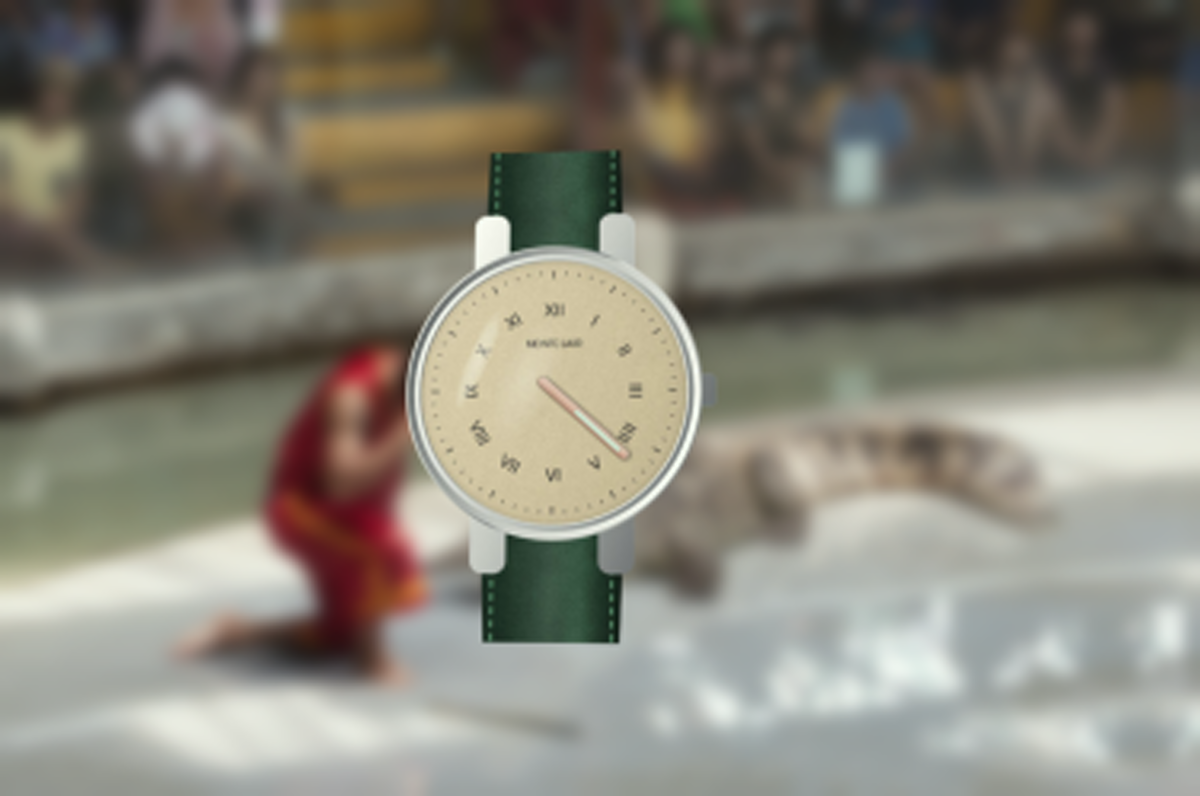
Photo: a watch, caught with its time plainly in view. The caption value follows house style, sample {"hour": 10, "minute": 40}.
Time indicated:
{"hour": 4, "minute": 22}
